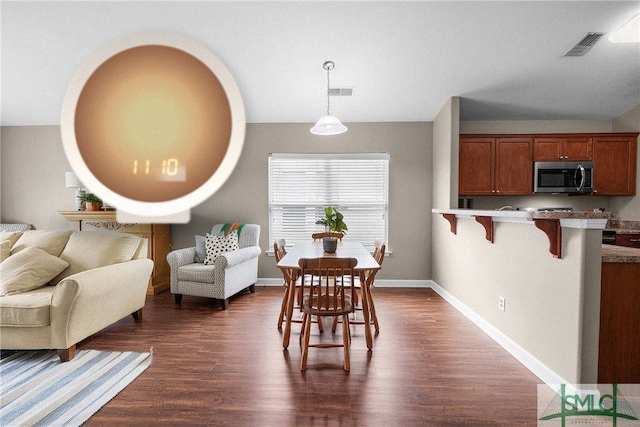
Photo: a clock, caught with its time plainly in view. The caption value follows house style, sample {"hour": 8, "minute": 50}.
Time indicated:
{"hour": 11, "minute": 10}
